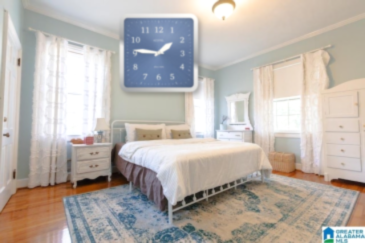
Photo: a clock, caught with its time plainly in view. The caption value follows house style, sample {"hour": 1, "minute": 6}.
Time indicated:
{"hour": 1, "minute": 46}
